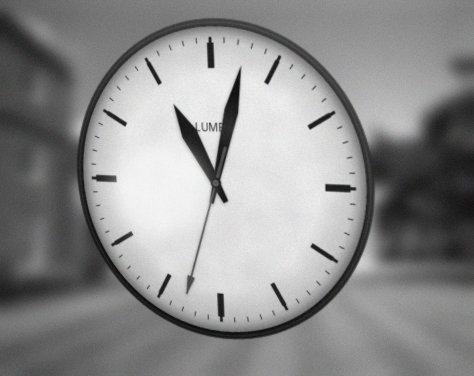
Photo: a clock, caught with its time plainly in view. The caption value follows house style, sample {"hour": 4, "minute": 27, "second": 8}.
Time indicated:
{"hour": 11, "minute": 2, "second": 33}
